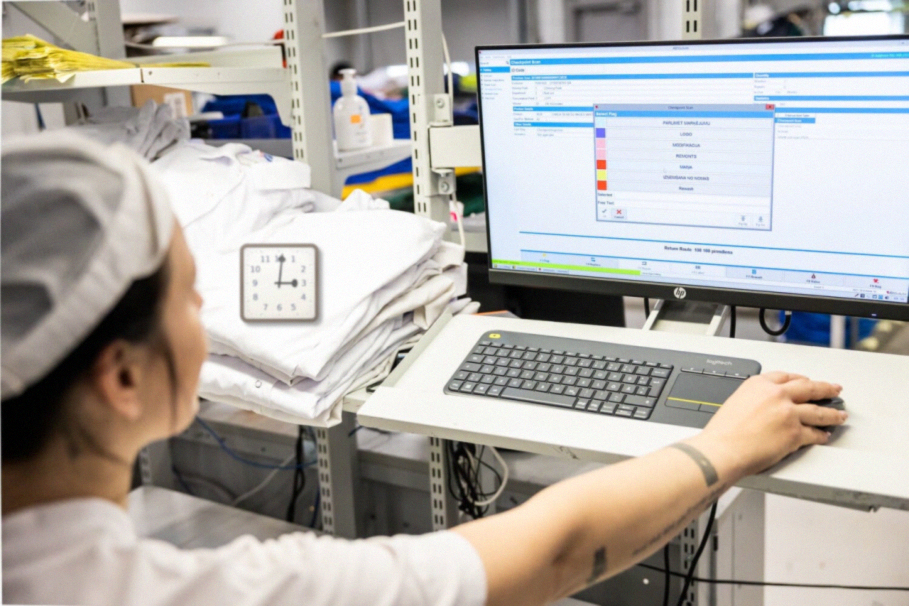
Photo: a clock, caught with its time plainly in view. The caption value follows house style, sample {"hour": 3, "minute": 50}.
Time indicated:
{"hour": 3, "minute": 1}
